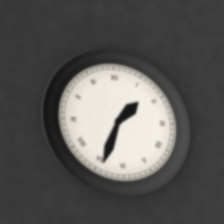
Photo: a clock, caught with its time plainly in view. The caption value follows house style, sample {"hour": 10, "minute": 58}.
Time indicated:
{"hour": 1, "minute": 34}
